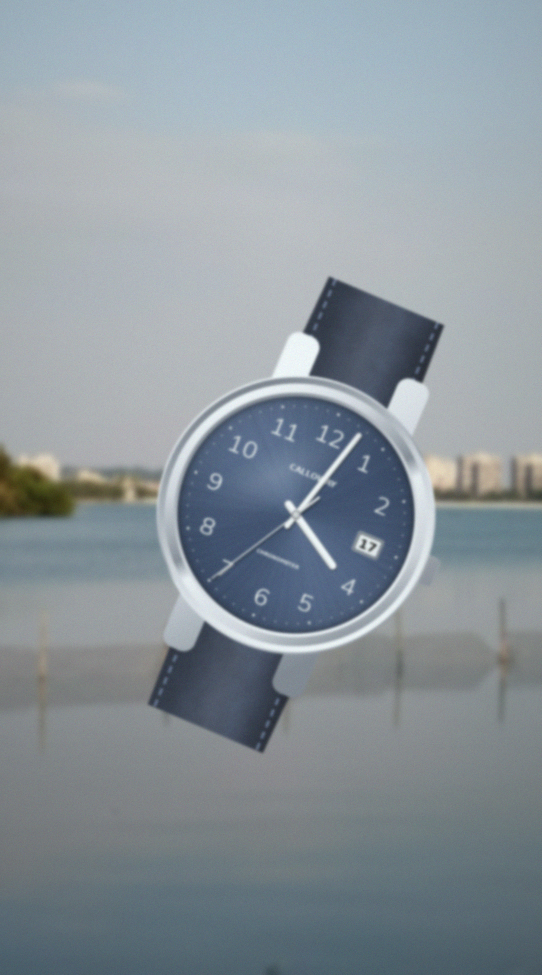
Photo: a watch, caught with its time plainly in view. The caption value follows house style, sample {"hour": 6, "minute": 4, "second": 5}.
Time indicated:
{"hour": 4, "minute": 2, "second": 35}
